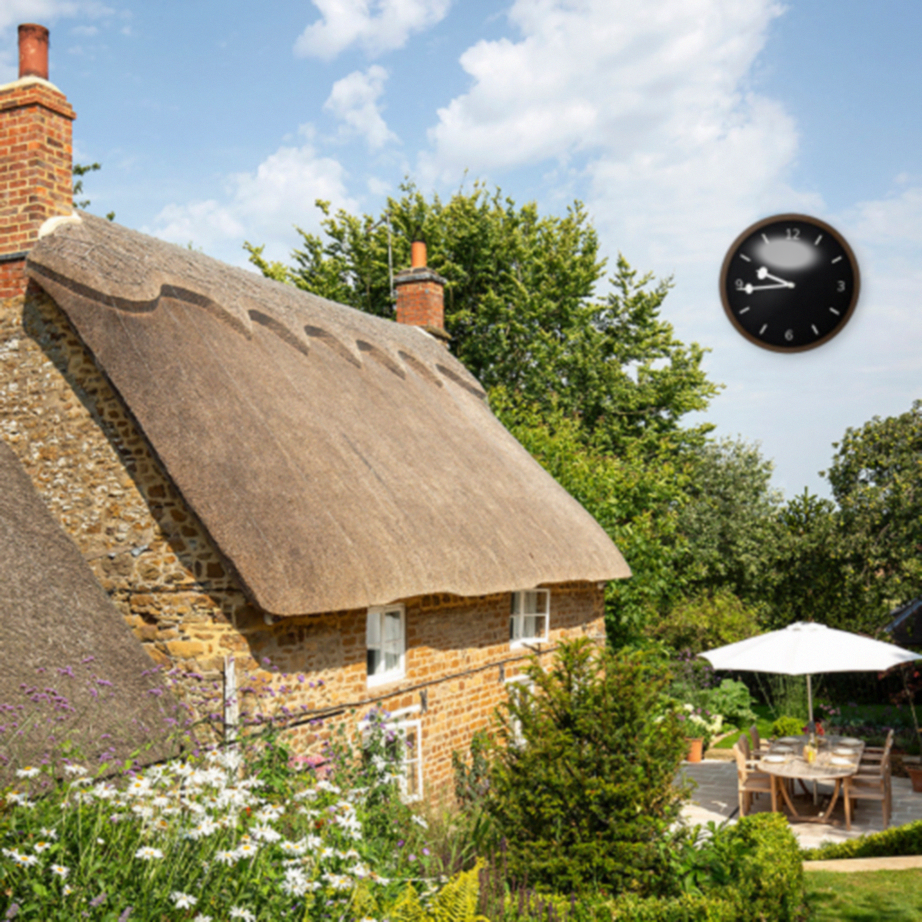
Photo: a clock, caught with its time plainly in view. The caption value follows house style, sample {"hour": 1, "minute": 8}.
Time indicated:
{"hour": 9, "minute": 44}
